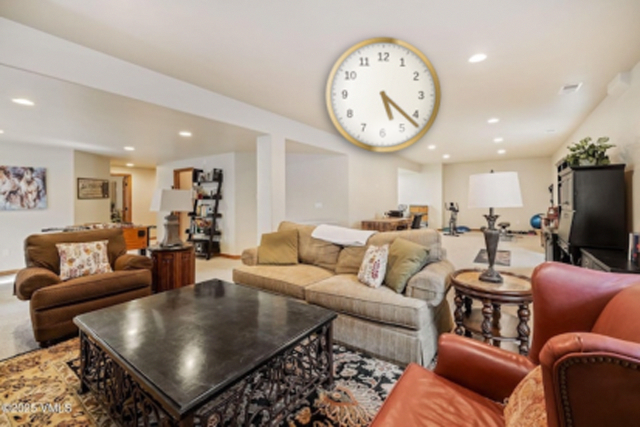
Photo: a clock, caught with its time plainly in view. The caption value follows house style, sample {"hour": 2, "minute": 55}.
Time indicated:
{"hour": 5, "minute": 22}
